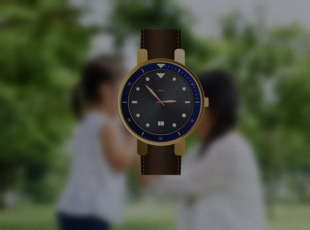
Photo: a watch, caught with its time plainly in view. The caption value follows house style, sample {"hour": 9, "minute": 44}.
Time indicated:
{"hour": 2, "minute": 53}
